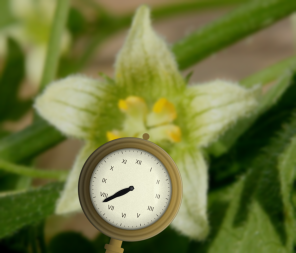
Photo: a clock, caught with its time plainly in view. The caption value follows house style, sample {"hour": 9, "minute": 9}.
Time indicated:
{"hour": 7, "minute": 38}
